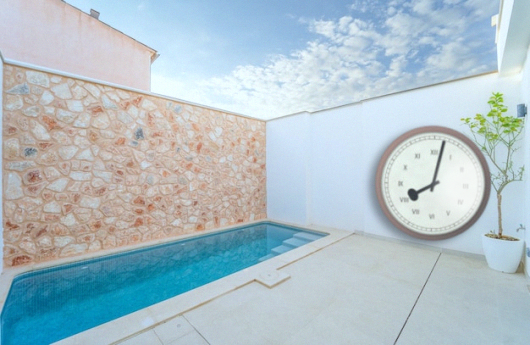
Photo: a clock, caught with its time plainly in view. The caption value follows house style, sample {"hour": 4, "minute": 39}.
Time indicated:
{"hour": 8, "minute": 2}
